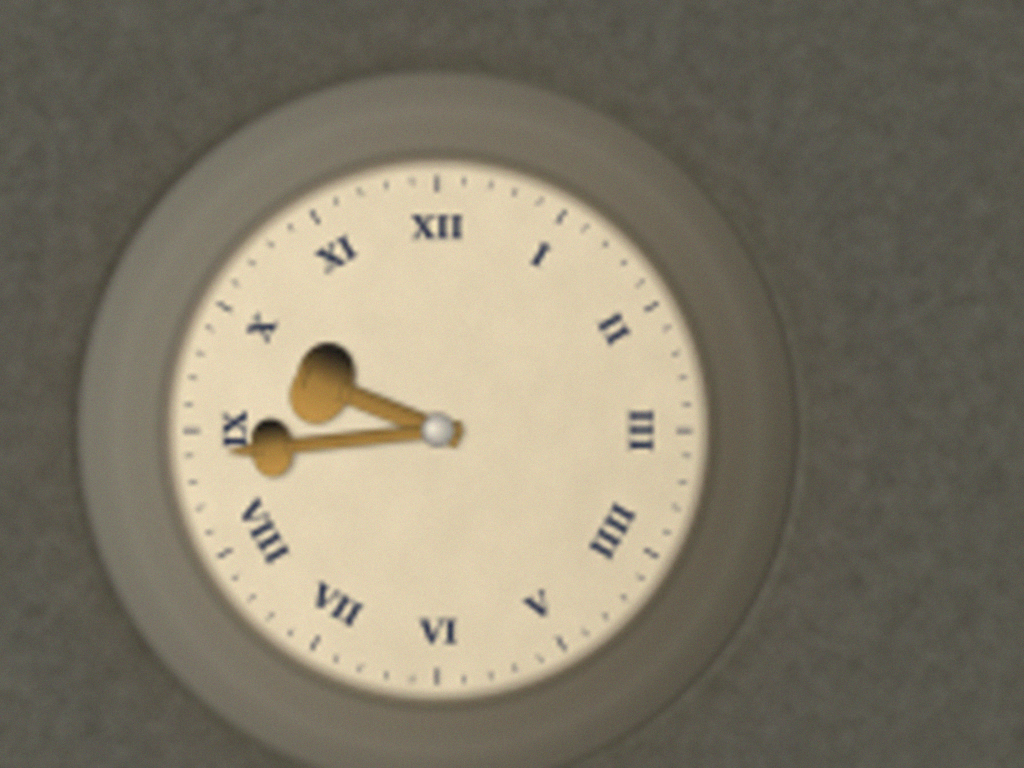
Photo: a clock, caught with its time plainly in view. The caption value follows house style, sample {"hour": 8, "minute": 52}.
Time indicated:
{"hour": 9, "minute": 44}
